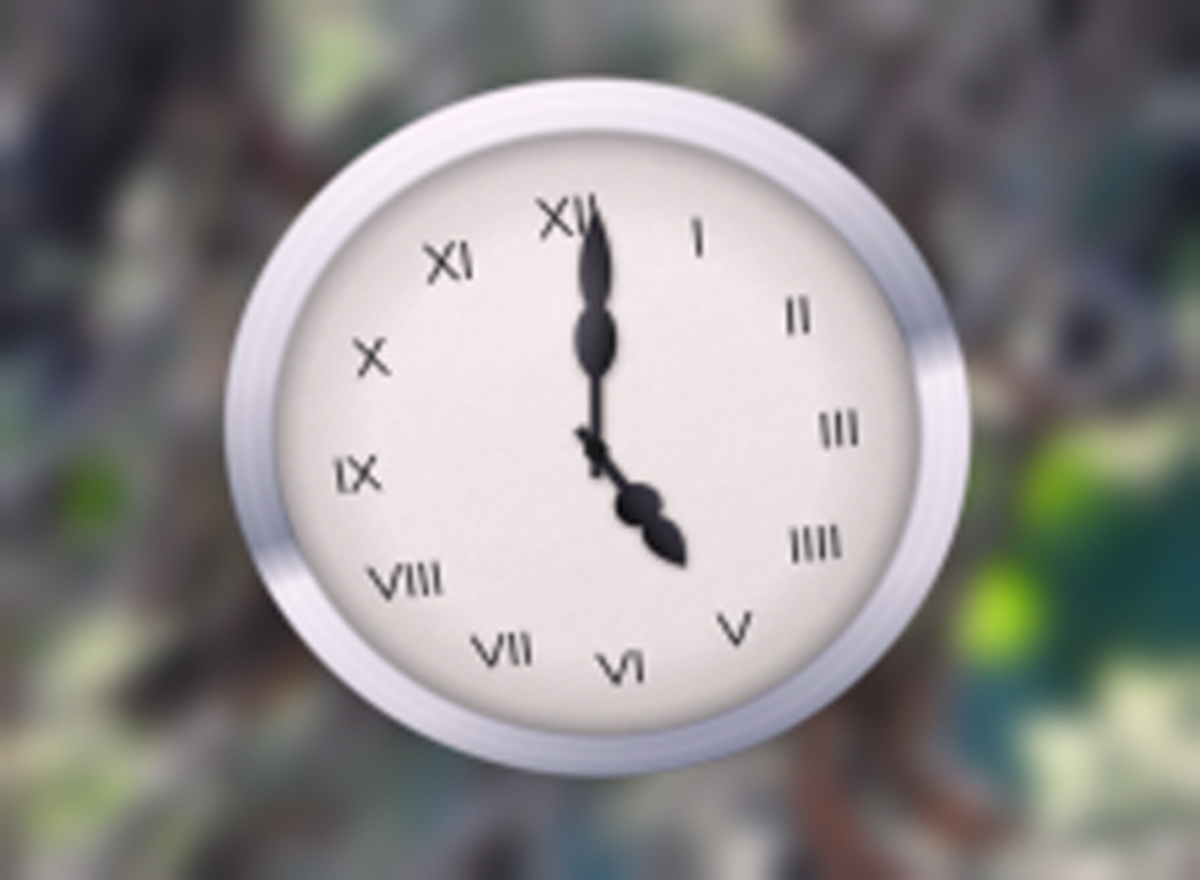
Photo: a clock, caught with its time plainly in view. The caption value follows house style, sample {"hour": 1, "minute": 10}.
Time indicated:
{"hour": 5, "minute": 1}
